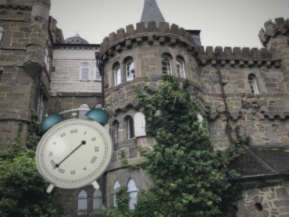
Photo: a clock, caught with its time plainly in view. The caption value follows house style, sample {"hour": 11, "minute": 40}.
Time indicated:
{"hour": 1, "minute": 38}
